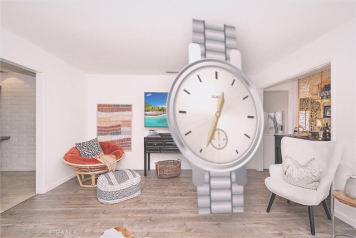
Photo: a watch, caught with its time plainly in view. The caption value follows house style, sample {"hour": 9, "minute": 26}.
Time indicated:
{"hour": 12, "minute": 34}
